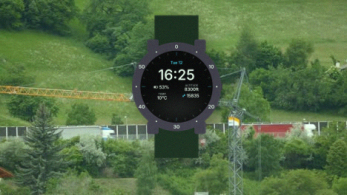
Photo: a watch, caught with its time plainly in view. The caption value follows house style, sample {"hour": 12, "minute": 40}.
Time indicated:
{"hour": 16, "minute": 25}
